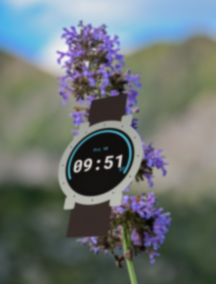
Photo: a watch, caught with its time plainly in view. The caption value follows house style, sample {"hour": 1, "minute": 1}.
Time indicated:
{"hour": 9, "minute": 51}
